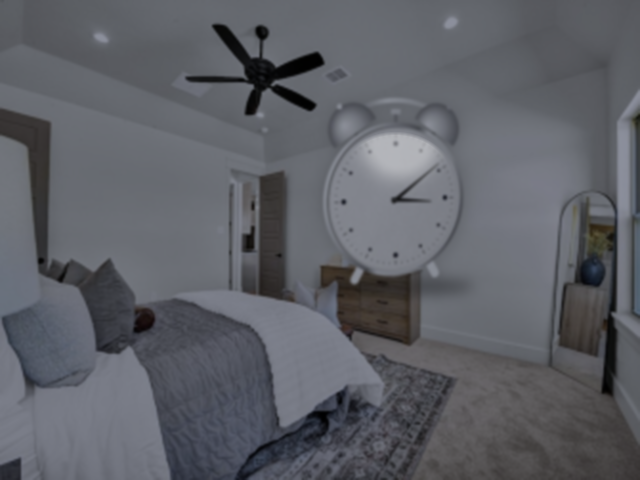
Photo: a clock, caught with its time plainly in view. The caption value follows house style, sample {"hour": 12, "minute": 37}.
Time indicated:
{"hour": 3, "minute": 9}
